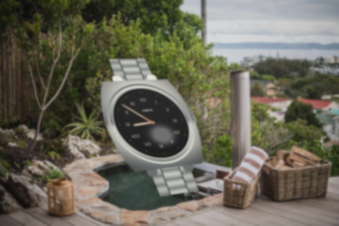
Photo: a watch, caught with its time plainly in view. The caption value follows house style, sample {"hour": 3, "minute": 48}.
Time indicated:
{"hour": 8, "minute": 52}
